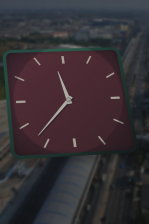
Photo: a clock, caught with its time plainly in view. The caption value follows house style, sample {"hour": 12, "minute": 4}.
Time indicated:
{"hour": 11, "minute": 37}
